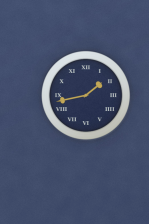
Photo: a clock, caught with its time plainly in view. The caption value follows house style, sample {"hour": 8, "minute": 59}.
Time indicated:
{"hour": 1, "minute": 43}
